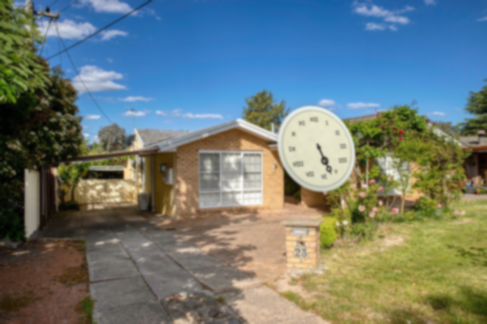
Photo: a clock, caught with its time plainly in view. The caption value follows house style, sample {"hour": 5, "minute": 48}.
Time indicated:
{"hour": 5, "minute": 27}
